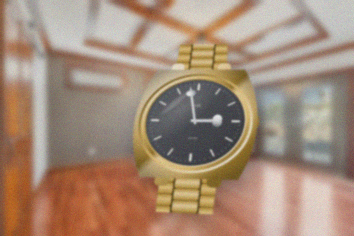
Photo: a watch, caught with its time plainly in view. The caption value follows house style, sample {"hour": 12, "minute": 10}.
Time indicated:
{"hour": 2, "minute": 58}
